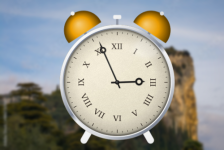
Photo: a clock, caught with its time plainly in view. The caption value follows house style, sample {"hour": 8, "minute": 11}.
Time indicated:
{"hour": 2, "minute": 56}
